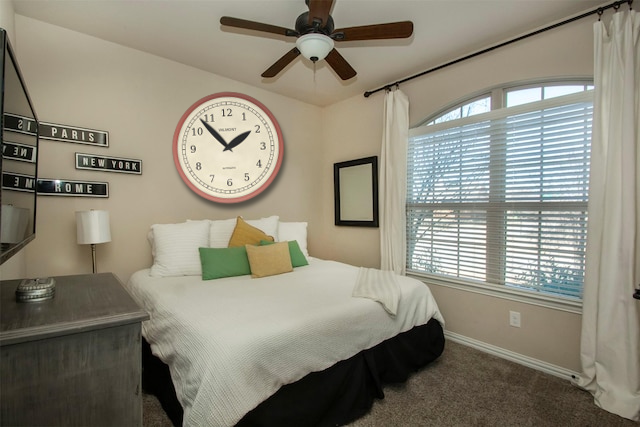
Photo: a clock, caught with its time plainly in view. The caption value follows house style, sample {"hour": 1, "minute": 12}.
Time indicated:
{"hour": 1, "minute": 53}
